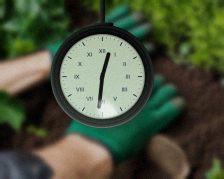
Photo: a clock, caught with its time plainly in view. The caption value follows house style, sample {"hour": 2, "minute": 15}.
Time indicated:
{"hour": 12, "minute": 31}
